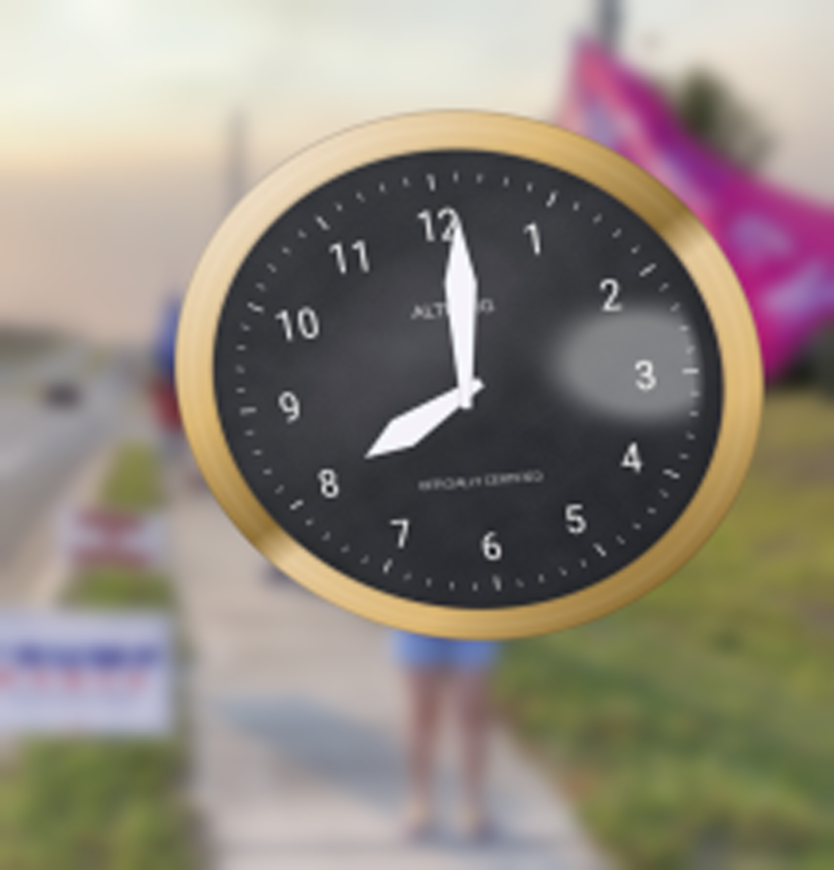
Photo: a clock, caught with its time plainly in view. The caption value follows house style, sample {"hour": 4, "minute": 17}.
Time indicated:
{"hour": 8, "minute": 1}
